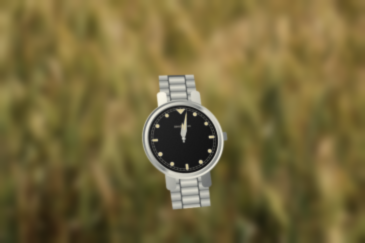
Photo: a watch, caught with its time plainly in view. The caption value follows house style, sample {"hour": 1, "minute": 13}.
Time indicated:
{"hour": 12, "minute": 2}
